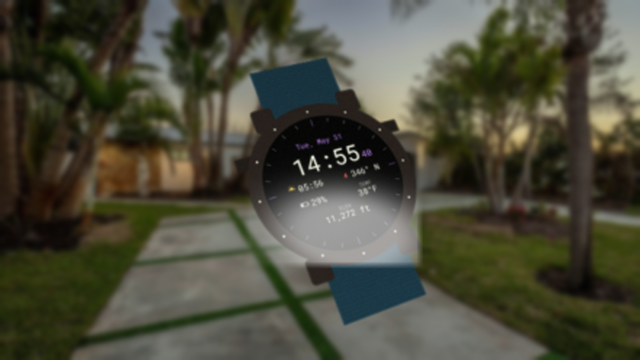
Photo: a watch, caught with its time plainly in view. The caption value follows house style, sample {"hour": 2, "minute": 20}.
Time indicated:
{"hour": 14, "minute": 55}
